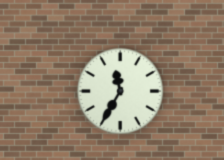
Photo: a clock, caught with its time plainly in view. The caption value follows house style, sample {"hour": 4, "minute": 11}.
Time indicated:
{"hour": 11, "minute": 35}
